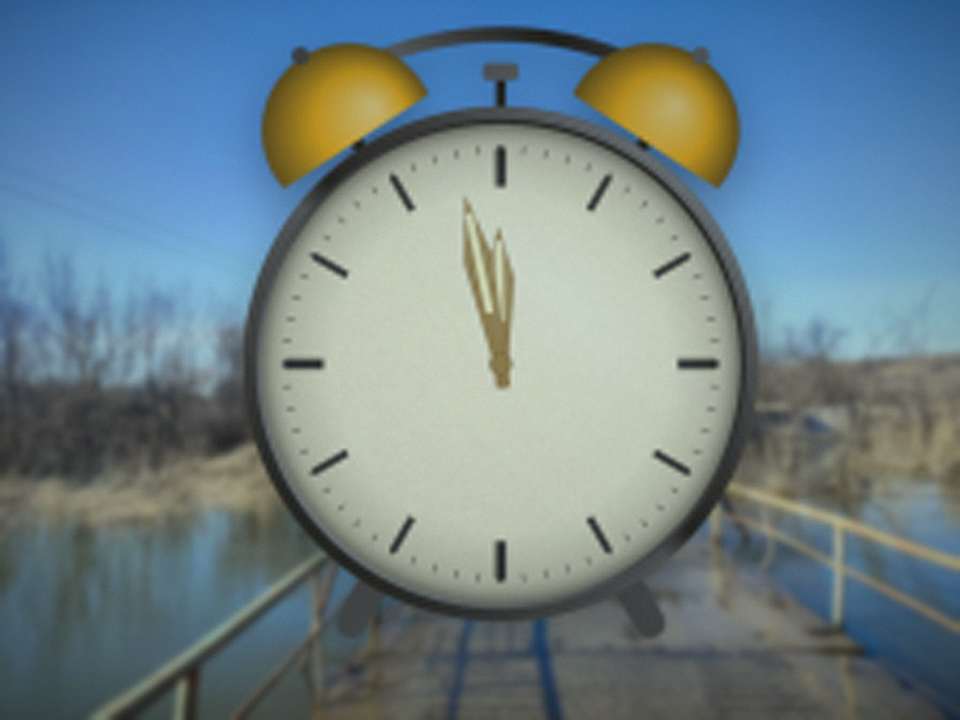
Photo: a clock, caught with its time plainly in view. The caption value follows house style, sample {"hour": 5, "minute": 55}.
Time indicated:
{"hour": 11, "minute": 58}
